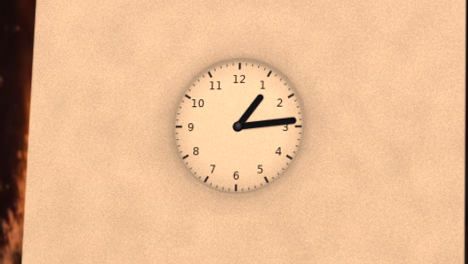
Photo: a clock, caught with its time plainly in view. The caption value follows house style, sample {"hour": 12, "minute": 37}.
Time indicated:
{"hour": 1, "minute": 14}
